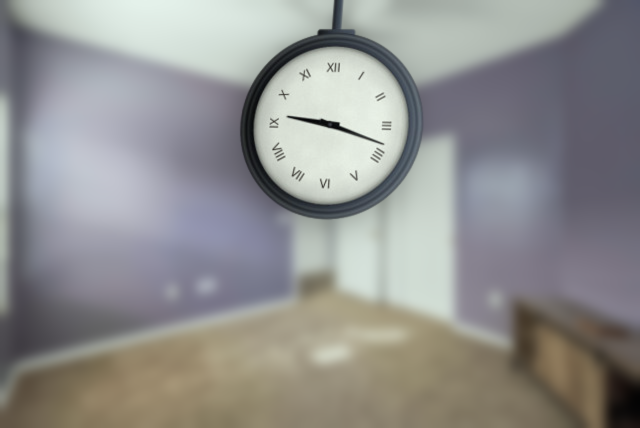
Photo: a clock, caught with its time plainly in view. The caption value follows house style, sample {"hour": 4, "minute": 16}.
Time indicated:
{"hour": 9, "minute": 18}
